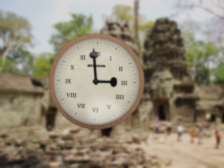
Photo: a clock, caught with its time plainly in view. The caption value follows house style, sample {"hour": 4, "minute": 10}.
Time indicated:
{"hour": 2, "minute": 59}
